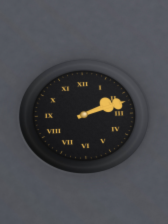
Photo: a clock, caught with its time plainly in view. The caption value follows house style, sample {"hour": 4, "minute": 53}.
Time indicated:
{"hour": 2, "minute": 12}
